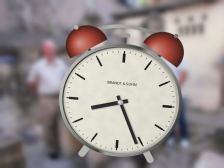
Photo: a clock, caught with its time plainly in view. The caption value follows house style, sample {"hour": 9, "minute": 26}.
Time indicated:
{"hour": 8, "minute": 26}
